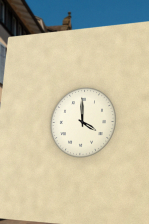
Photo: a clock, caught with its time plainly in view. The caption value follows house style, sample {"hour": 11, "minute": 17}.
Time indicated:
{"hour": 3, "minute": 59}
